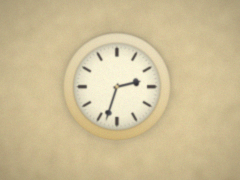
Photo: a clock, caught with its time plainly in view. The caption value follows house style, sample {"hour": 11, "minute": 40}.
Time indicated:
{"hour": 2, "minute": 33}
